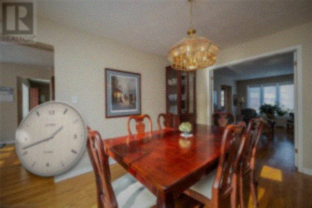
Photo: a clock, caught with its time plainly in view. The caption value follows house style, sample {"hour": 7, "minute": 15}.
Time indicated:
{"hour": 1, "minute": 42}
